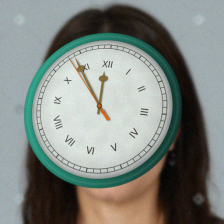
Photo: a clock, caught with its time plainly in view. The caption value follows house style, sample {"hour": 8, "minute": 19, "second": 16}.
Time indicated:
{"hour": 11, "minute": 53, "second": 53}
